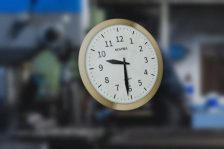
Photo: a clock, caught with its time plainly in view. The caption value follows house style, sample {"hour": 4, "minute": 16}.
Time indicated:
{"hour": 9, "minute": 31}
